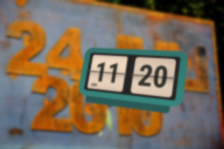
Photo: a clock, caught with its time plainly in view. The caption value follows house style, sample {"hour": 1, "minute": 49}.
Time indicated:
{"hour": 11, "minute": 20}
